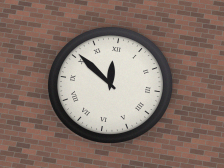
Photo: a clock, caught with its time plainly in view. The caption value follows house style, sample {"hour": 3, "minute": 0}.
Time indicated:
{"hour": 11, "minute": 51}
